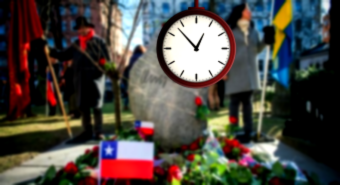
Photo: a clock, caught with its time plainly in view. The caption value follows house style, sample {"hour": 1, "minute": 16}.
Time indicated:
{"hour": 12, "minute": 53}
